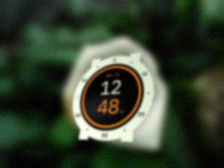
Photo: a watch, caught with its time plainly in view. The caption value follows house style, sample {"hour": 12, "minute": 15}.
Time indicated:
{"hour": 12, "minute": 48}
